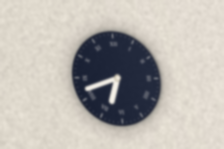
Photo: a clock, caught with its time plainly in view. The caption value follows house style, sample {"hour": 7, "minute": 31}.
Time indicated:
{"hour": 6, "minute": 42}
